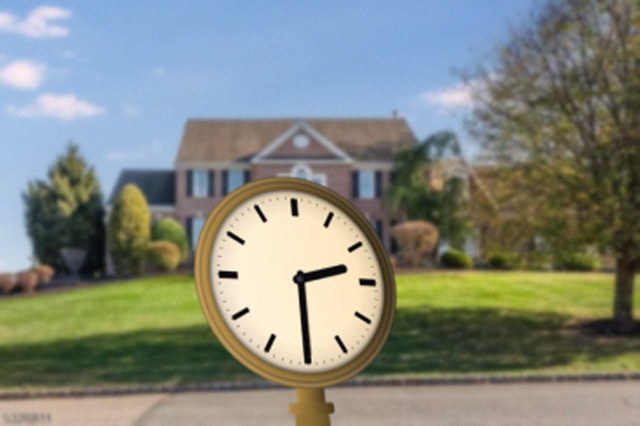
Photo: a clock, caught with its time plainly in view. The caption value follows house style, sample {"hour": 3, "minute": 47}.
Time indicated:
{"hour": 2, "minute": 30}
